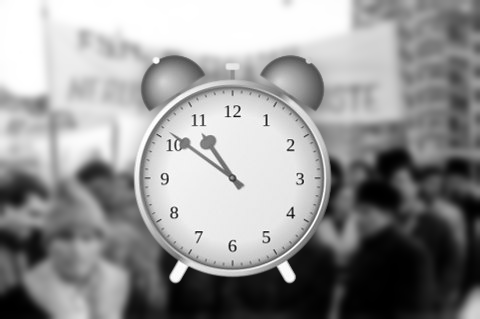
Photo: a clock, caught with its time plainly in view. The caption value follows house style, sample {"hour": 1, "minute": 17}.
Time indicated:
{"hour": 10, "minute": 51}
